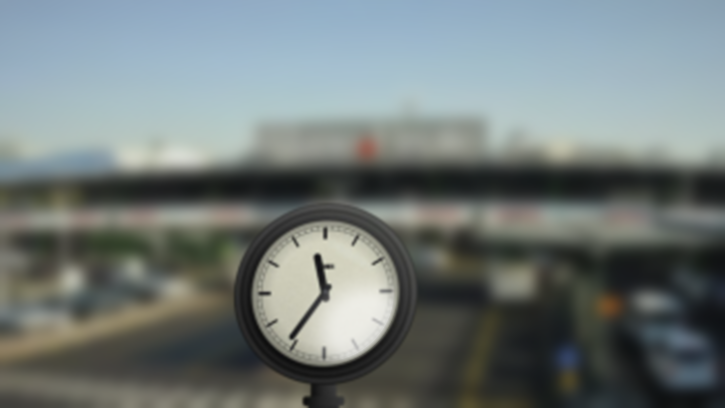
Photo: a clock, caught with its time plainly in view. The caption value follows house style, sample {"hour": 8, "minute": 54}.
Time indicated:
{"hour": 11, "minute": 36}
